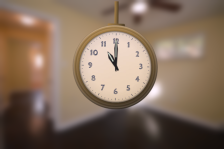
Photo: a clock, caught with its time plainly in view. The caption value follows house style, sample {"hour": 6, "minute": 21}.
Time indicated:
{"hour": 11, "minute": 0}
